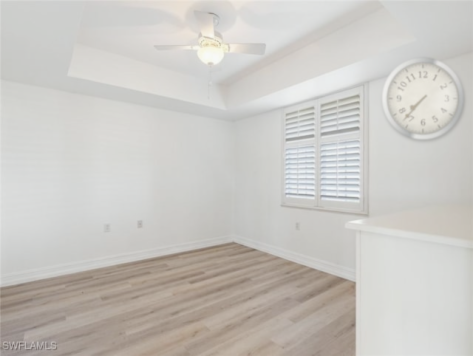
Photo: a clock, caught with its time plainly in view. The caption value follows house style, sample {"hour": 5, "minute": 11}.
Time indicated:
{"hour": 7, "minute": 37}
